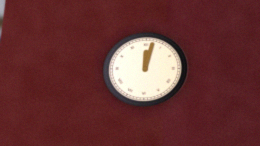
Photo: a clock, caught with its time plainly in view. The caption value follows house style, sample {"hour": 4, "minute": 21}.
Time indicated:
{"hour": 12, "minute": 2}
